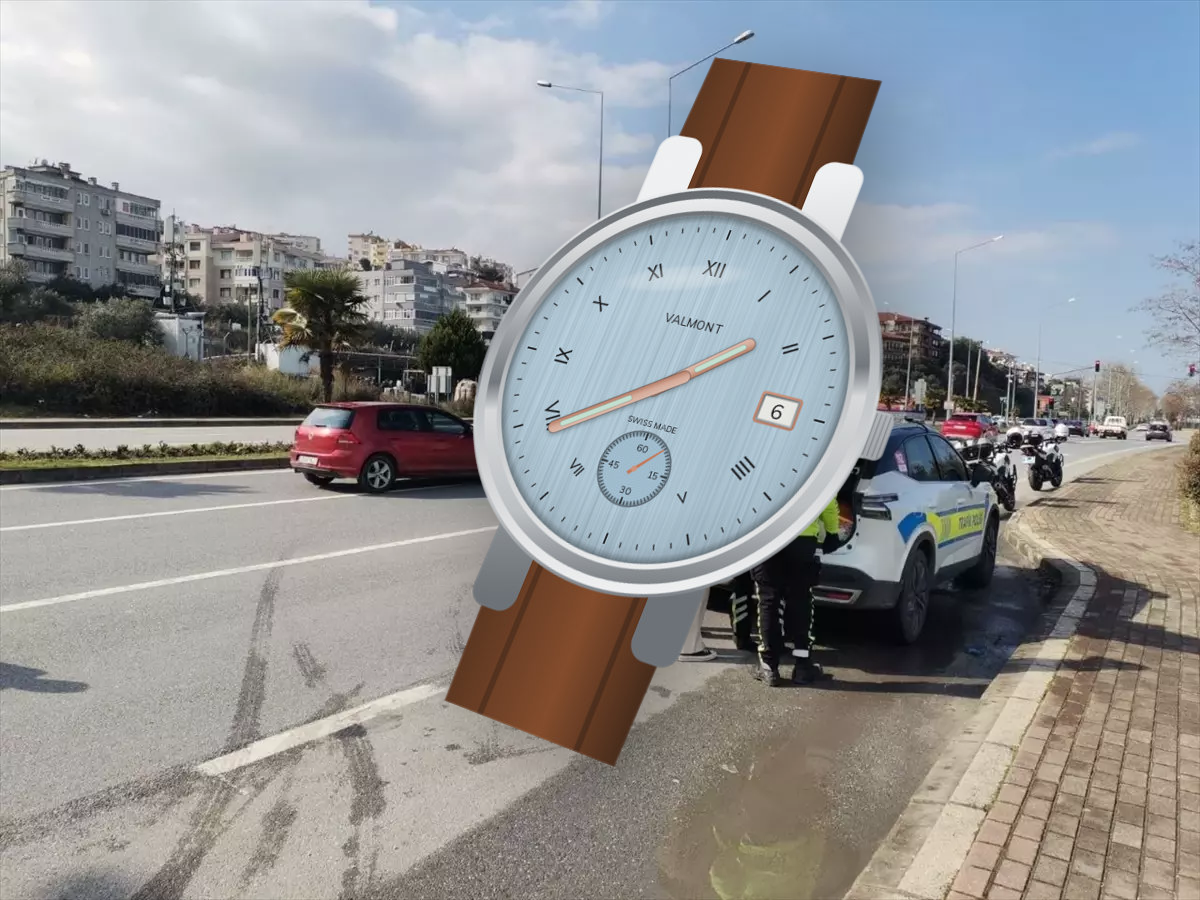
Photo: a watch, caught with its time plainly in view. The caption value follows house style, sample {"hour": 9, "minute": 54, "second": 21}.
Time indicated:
{"hour": 1, "minute": 39, "second": 7}
